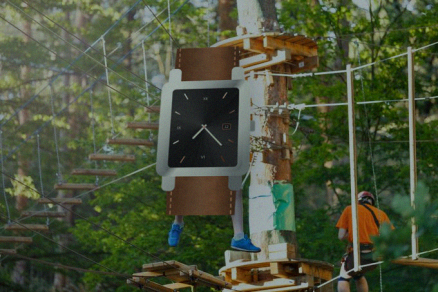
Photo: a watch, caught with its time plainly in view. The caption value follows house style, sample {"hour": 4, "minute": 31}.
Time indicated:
{"hour": 7, "minute": 23}
